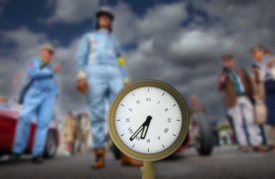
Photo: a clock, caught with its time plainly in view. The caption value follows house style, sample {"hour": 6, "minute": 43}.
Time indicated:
{"hour": 6, "minute": 37}
